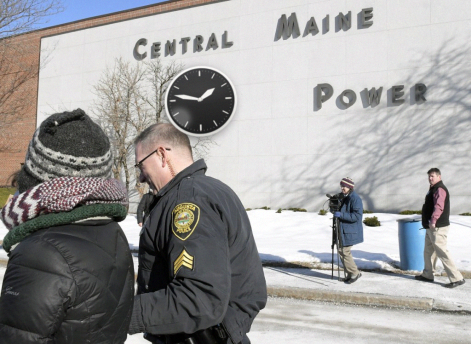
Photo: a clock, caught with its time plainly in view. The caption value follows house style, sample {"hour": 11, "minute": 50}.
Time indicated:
{"hour": 1, "minute": 47}
